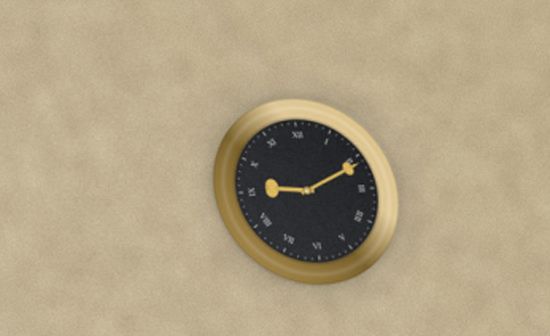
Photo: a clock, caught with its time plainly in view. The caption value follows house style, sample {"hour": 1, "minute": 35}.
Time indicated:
{"hour": 9, "minute": 11}
